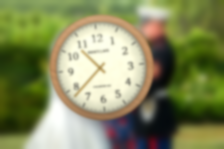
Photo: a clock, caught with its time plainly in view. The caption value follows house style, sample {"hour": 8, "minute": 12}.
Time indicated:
{"hour": 10, "minute": 38}
